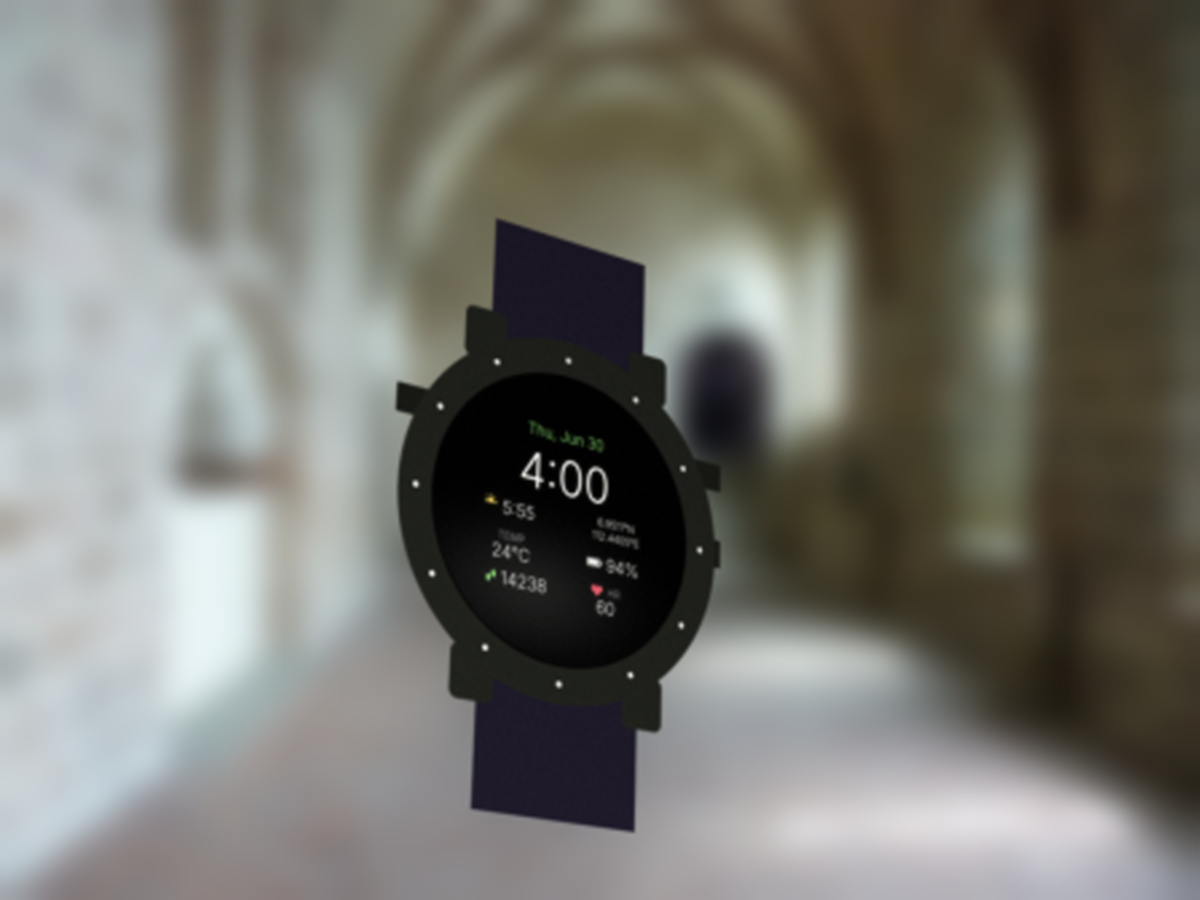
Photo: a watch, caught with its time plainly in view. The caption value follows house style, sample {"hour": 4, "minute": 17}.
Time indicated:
{"hour": 4, "minute": 0}
